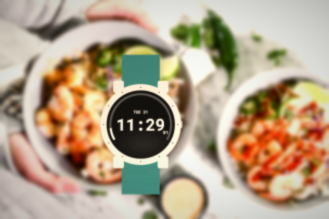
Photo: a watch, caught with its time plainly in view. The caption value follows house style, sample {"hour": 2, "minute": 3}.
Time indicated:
{"hour": 11, "minute": 29}
